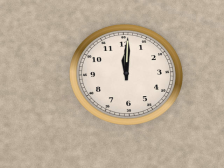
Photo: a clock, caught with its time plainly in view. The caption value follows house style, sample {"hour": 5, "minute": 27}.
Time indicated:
{"hour": 12, "minute": 1}
